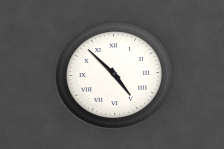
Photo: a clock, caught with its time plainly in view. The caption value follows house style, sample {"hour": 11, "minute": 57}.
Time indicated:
{"hour": 4, "minute": 53}
